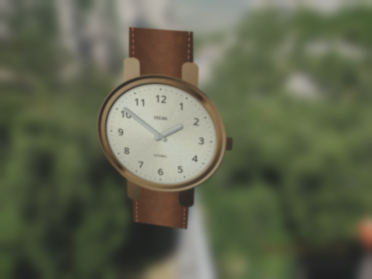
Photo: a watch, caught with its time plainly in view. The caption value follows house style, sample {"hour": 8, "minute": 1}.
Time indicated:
{"hour": 1, "minute": 51}
